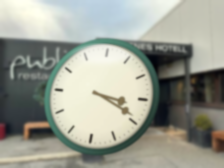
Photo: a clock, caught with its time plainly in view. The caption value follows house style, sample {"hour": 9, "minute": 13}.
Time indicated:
{"hour": 3, "minute": 19}
